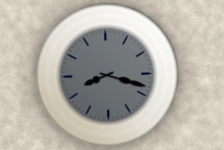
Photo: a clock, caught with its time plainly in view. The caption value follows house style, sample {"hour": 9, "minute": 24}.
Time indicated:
{"hour": 8, "minute": 18}
